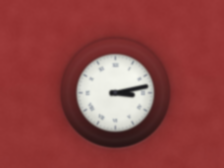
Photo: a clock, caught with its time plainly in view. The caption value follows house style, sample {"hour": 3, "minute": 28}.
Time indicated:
{"hour": 3, "minute": 13}
